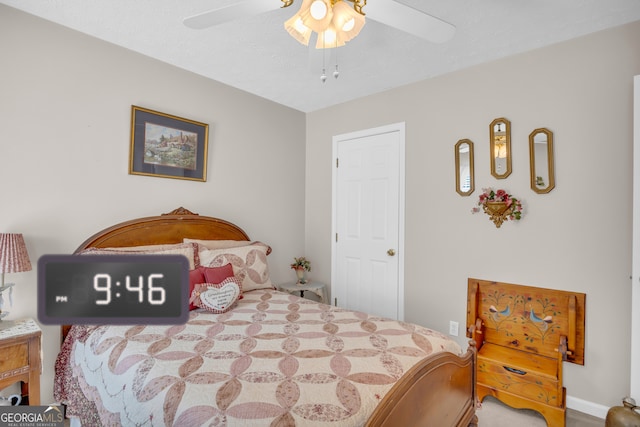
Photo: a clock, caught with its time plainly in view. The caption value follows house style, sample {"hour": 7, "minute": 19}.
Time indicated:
{"hour": 9, "minute": 46}
